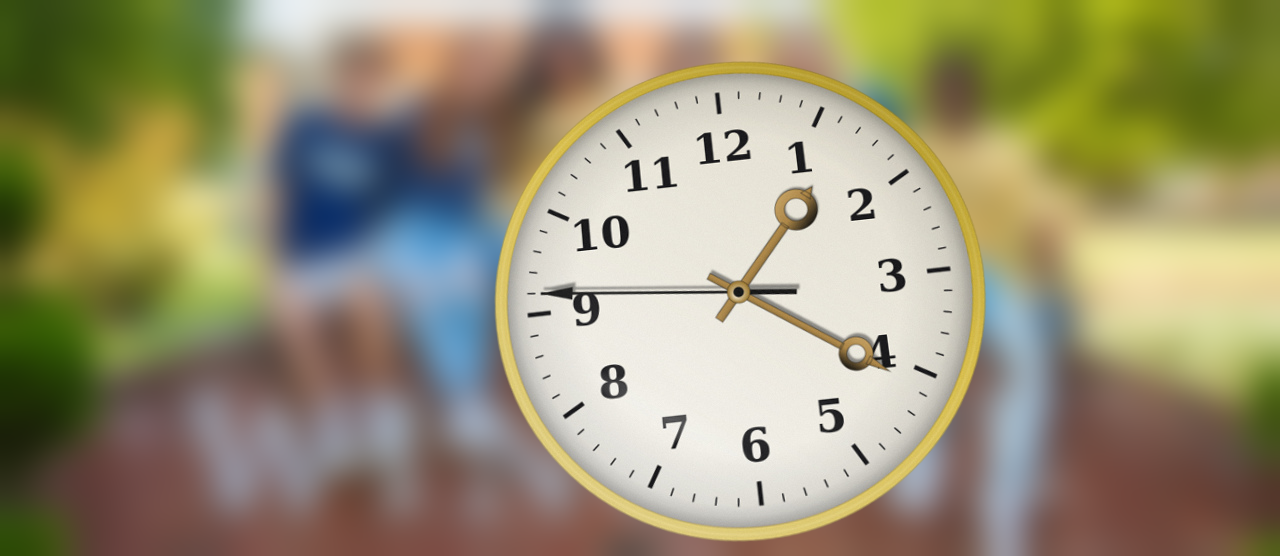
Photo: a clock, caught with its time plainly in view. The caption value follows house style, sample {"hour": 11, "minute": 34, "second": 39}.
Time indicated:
{"hour": 1, "minute": 20, "second": 46}
